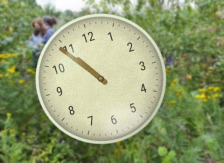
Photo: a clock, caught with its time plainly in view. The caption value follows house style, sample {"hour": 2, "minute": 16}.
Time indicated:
{"hour": 10, "minute": 54}
